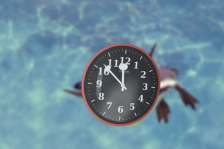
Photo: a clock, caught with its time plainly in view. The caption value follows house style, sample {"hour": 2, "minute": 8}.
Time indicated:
{"hour": 11, "minute": 52}
